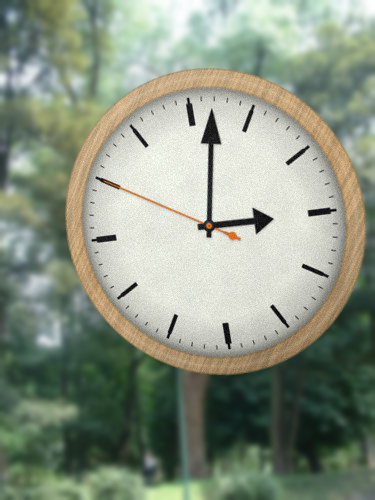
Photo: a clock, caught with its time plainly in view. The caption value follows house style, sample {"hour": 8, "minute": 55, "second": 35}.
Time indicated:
{"hour": 3, "minute": 1, "second": 50}
